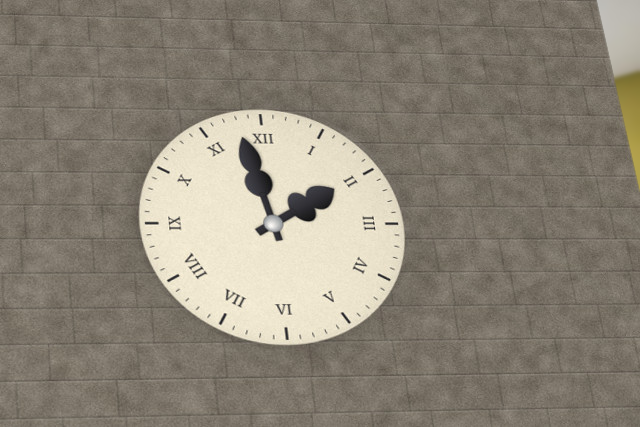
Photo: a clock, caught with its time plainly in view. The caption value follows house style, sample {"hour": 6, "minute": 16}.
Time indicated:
{"hour": 1, "minute": 58}
